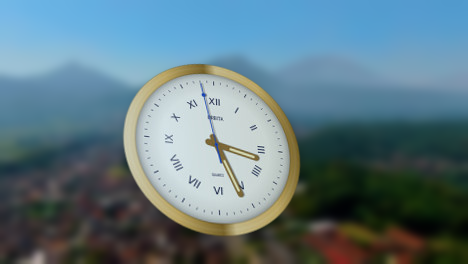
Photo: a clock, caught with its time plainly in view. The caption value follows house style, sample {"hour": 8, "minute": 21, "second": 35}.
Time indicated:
{"hour": 3, "minute": 25, "second": 58}
